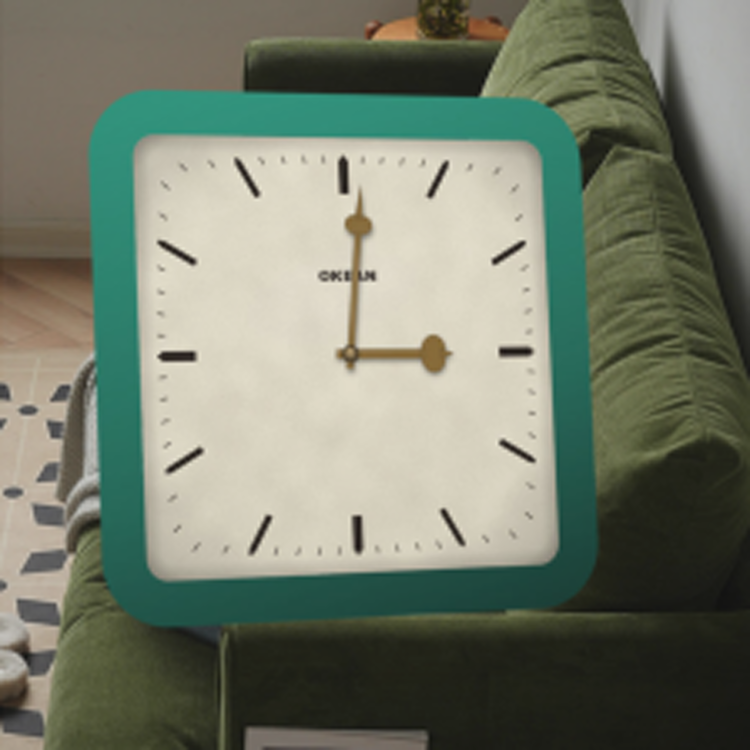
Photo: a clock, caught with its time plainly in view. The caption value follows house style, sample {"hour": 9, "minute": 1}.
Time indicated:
{"hour": 3, "minute": 1}
